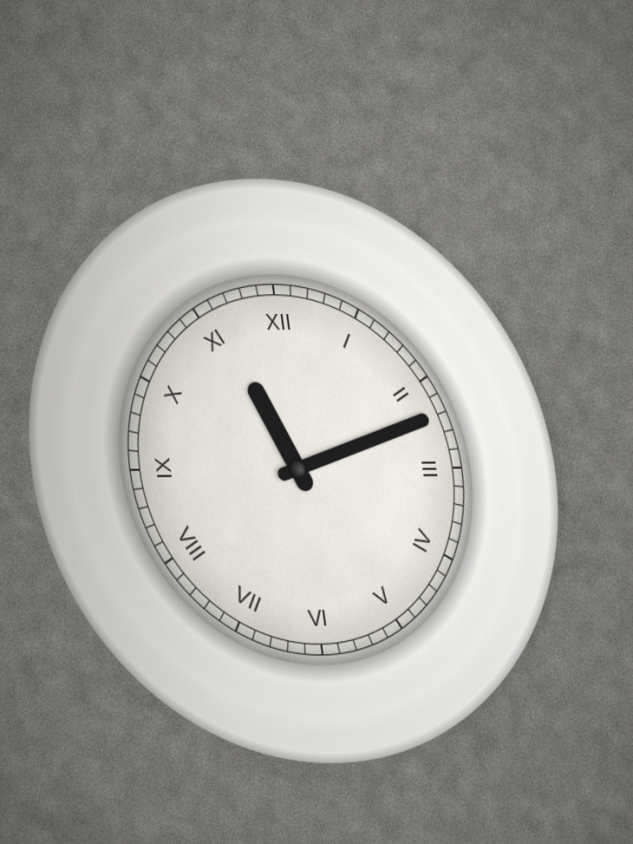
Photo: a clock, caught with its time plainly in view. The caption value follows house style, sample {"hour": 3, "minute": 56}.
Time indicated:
{"hour": 11, "minute": 12}
